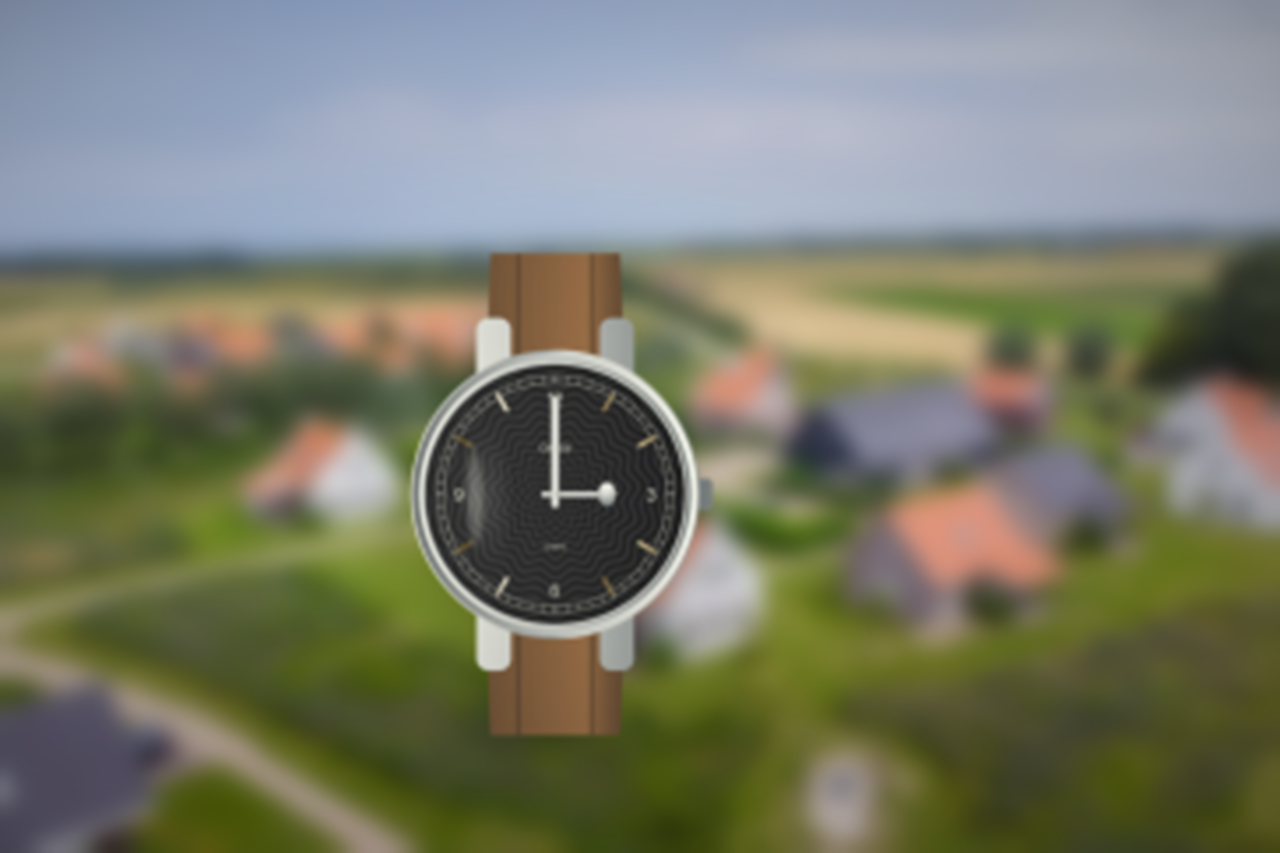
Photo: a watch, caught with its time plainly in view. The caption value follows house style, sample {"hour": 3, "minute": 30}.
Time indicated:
{"hour": 3, "minute": 0}
